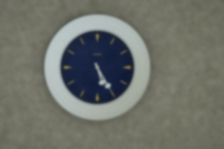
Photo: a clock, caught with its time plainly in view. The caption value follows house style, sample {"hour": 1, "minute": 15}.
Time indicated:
{"hour": 5, "minute": 25}
